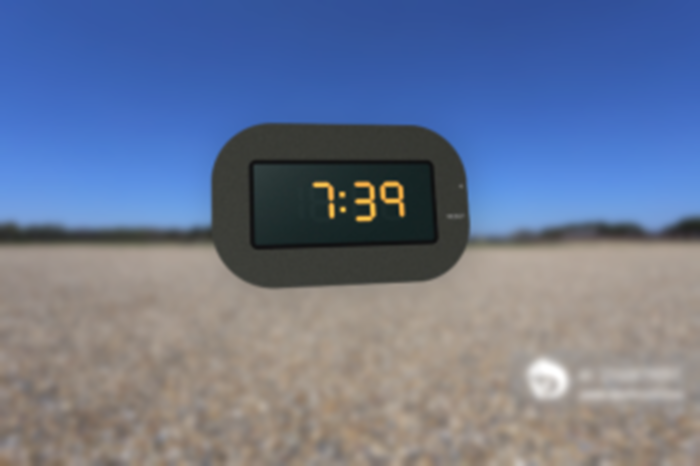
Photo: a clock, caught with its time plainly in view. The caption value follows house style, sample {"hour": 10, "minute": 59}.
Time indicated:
{"hour": 7, "minute": 39}
